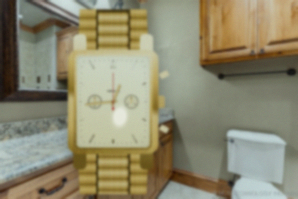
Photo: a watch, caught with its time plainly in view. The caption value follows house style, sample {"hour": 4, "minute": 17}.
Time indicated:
{"hour": 12, "minute": 44}
